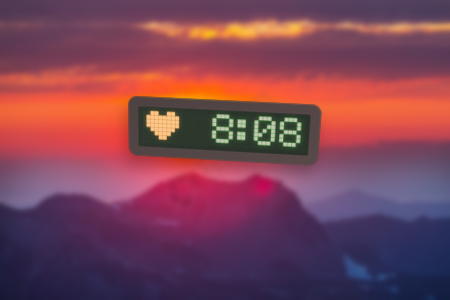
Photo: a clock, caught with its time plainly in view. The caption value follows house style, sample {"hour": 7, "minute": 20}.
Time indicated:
{"hour": 8, "minute": 8}
